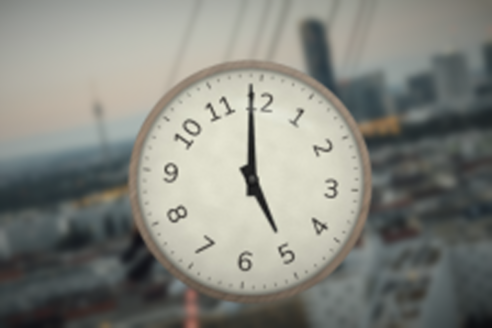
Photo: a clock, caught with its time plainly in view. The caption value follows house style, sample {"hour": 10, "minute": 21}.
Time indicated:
{"hour": 4, "minute": 59}
